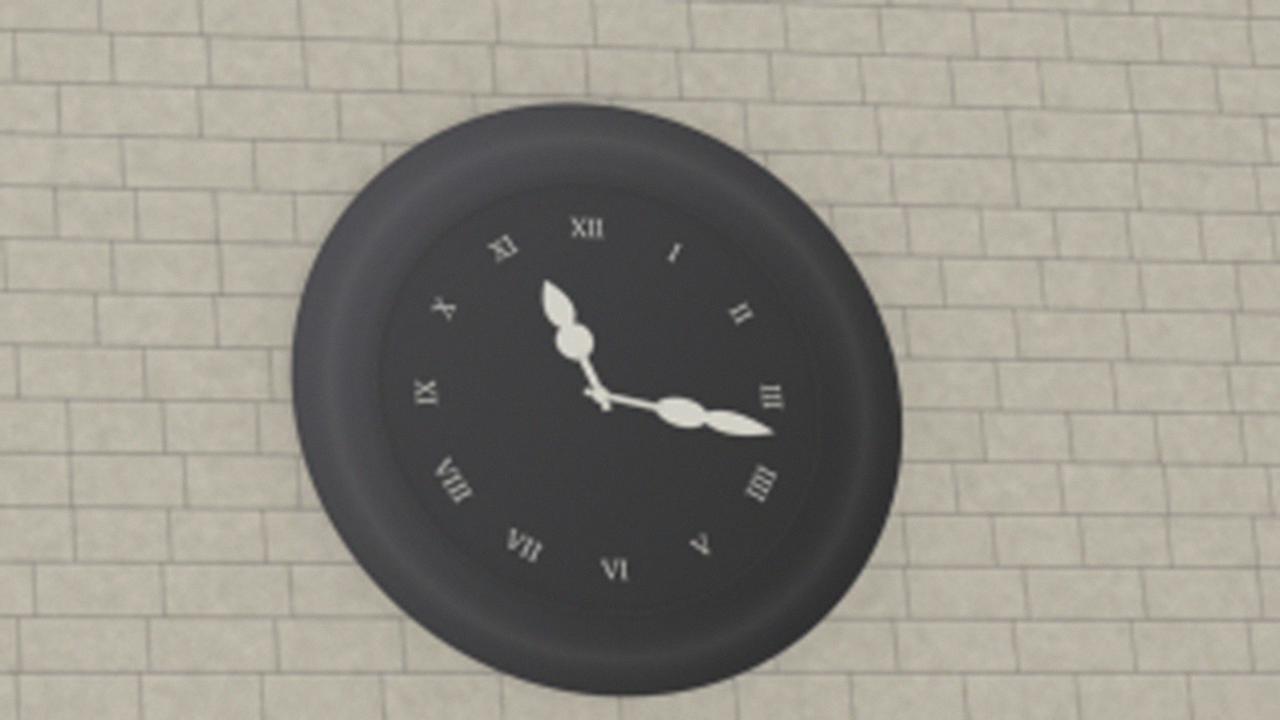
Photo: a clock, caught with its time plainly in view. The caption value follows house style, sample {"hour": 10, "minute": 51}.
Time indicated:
{"hour": 11, "minute": 17}
